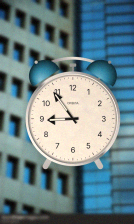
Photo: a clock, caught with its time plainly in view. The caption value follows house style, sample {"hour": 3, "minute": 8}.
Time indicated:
{"hour": 8, "minute": 54}
